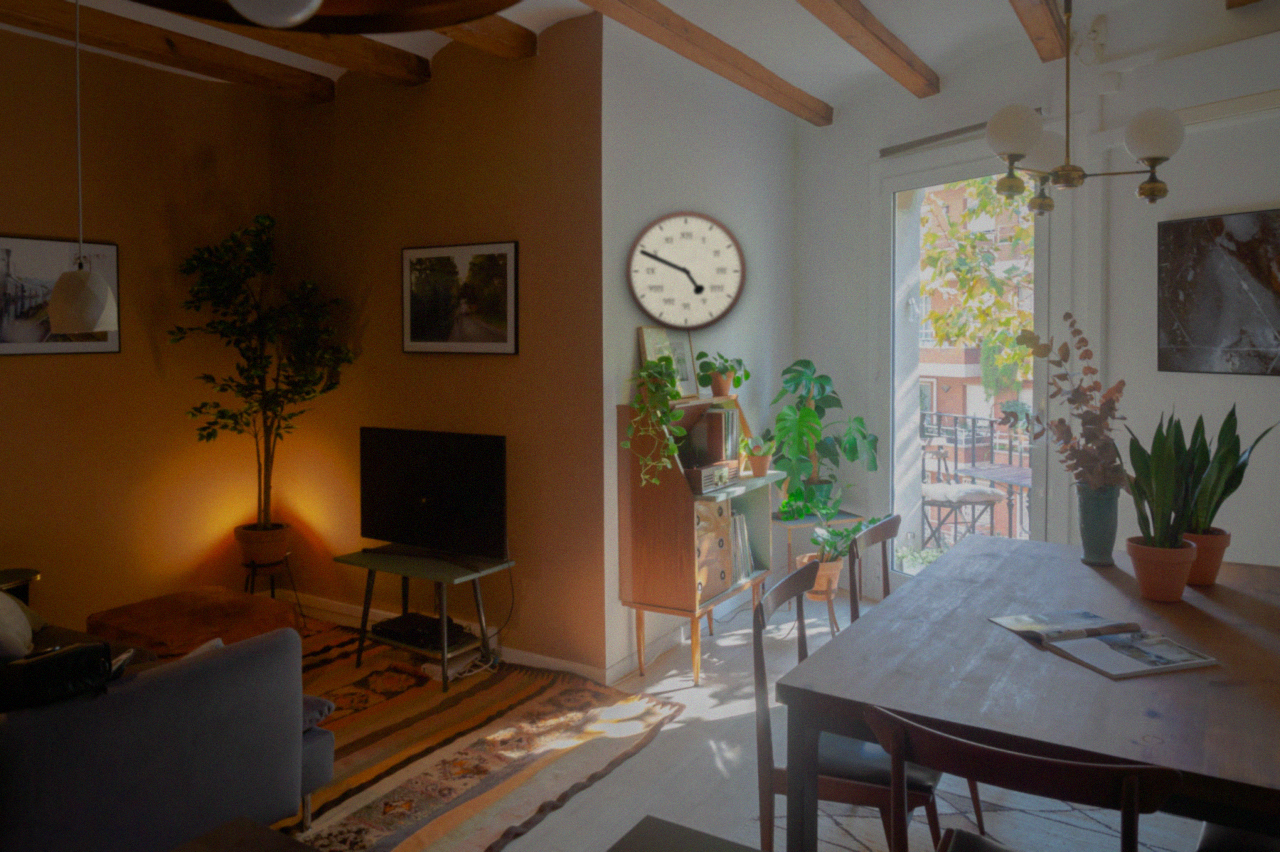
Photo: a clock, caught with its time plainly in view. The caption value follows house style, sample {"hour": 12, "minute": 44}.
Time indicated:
{"hour": 4, "minute": 49}
